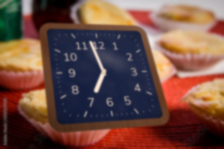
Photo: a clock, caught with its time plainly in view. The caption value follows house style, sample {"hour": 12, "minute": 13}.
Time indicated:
{"hour": 6, "minute": 58}
